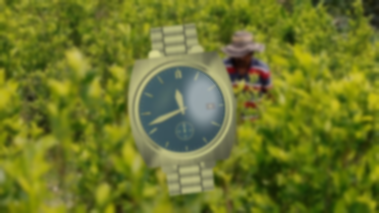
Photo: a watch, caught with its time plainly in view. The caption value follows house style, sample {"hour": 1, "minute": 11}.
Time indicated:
{"hour": 11, "minute": 42}
